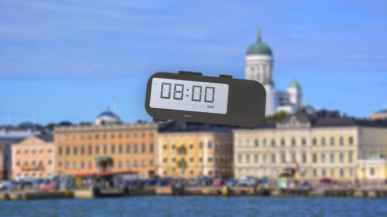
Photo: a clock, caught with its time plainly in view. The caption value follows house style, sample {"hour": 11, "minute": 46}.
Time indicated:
{"hour": 8, "minute": 0}
